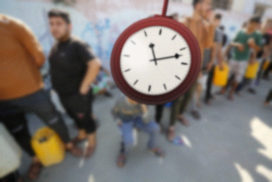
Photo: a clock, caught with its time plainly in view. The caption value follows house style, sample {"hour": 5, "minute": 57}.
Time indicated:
{"hour": 11, "minute": 12}
